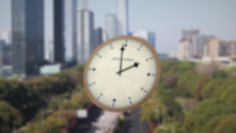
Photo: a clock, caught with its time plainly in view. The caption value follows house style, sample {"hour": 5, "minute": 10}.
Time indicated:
{"hour": 1, "minute": 59}
